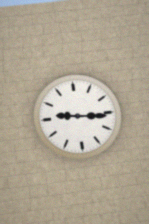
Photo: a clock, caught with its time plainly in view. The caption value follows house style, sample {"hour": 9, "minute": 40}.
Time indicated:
{"hour": 9, "minute": 16}
